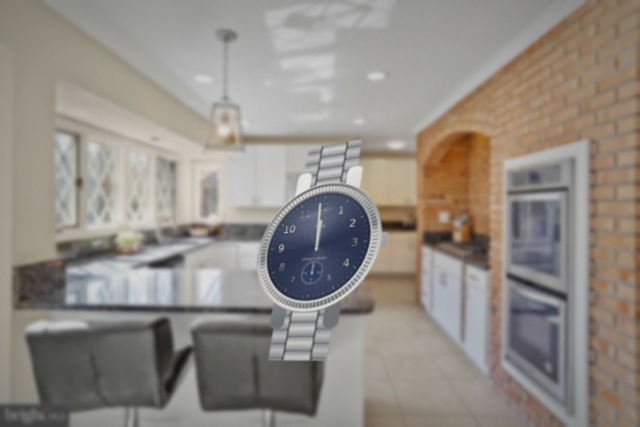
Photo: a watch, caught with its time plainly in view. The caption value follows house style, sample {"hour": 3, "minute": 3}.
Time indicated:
{"hour": 11, "minute": 59}
